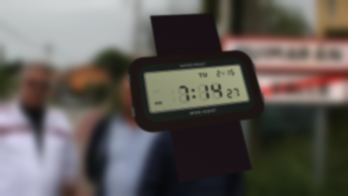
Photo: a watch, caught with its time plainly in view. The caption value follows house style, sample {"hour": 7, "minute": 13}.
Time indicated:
{"hour": 7, "minute": 14}
